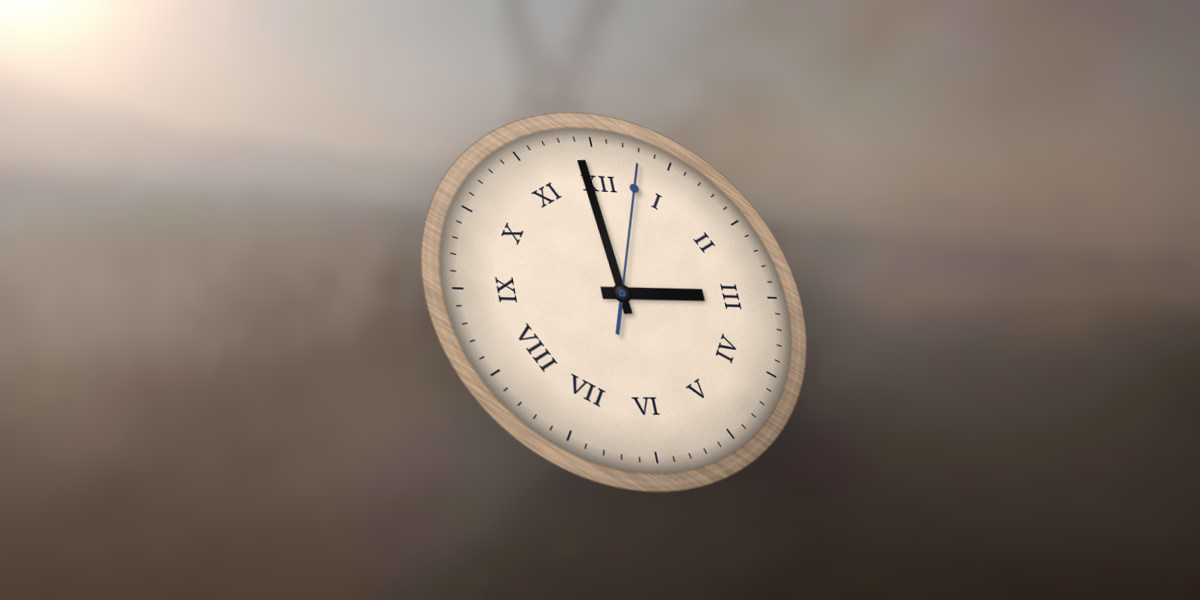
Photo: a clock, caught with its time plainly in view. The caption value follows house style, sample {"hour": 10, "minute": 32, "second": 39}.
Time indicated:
{"hour": 2, "minute": 59, "second": 3}
